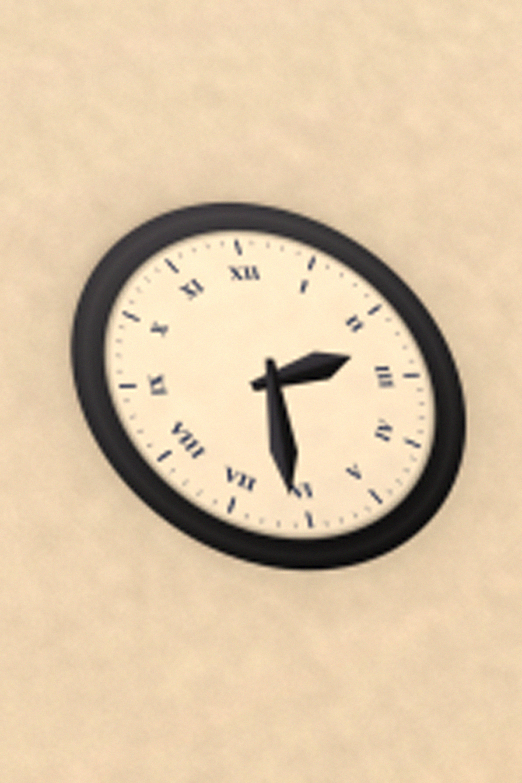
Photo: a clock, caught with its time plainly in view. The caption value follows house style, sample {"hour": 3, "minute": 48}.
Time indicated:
{"hour": 2, "minute": 31}
